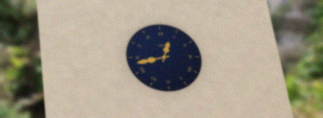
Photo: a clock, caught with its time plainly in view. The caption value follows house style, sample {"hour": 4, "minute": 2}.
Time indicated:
{"hour": 12, "minute": 43}
